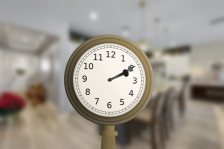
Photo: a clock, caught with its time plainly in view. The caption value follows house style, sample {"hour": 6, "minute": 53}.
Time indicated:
{"hour": 2, "minute": 10}
